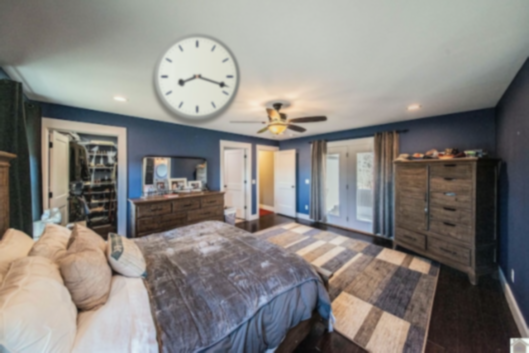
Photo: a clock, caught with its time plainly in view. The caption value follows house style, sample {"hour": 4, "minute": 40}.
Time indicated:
{"hour": 8, "minute": 18}
